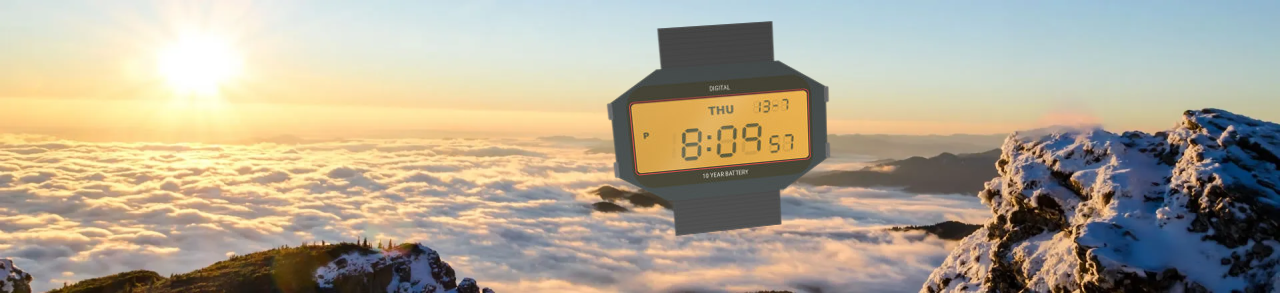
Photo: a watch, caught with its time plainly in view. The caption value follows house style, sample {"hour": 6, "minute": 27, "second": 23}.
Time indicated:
{"hour": 8, "minute": 9, "second": 57}
